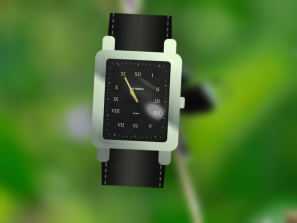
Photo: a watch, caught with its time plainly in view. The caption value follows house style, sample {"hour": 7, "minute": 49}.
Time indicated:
{"hour": 10, "minute": 55}
